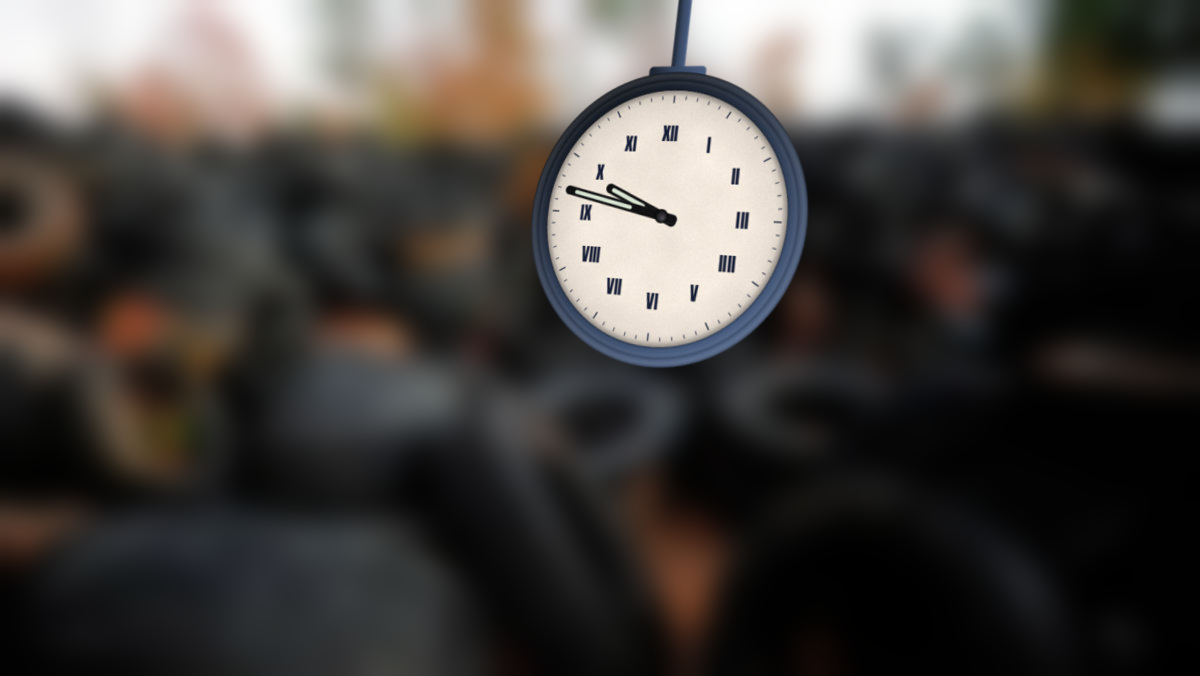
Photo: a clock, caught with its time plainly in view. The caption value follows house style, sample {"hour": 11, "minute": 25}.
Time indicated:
{"hour": 9, "minute": 47}
